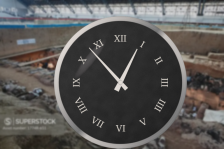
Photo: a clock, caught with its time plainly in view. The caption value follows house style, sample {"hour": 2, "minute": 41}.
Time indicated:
{"hour": 12, "minute": 53}
